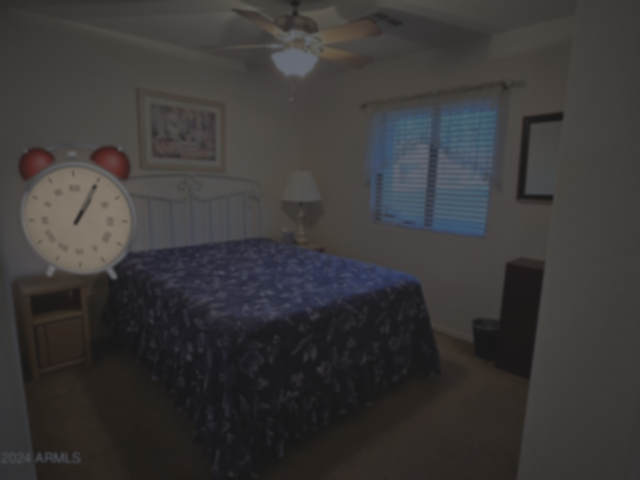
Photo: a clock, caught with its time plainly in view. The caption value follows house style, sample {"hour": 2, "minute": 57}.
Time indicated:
{"hour": 1, "minute": 5}
